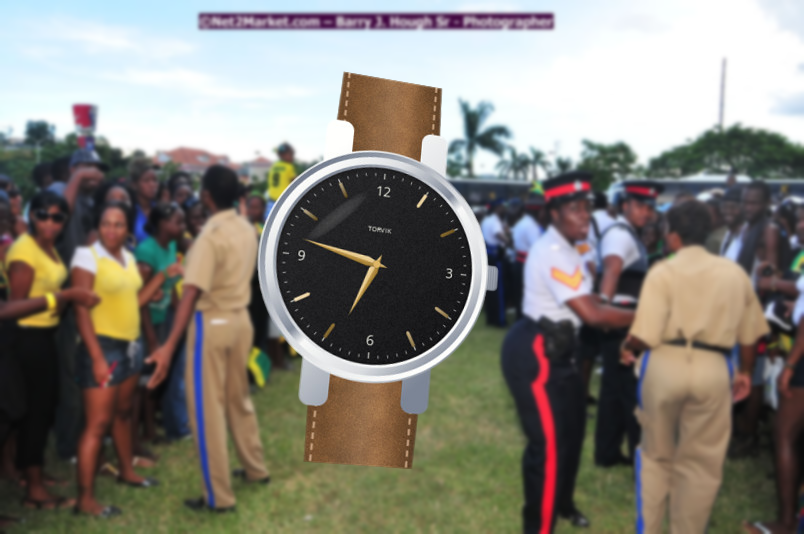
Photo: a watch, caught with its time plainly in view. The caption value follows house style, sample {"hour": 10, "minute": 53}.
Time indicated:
{"hour": 6, "minute": 47}
